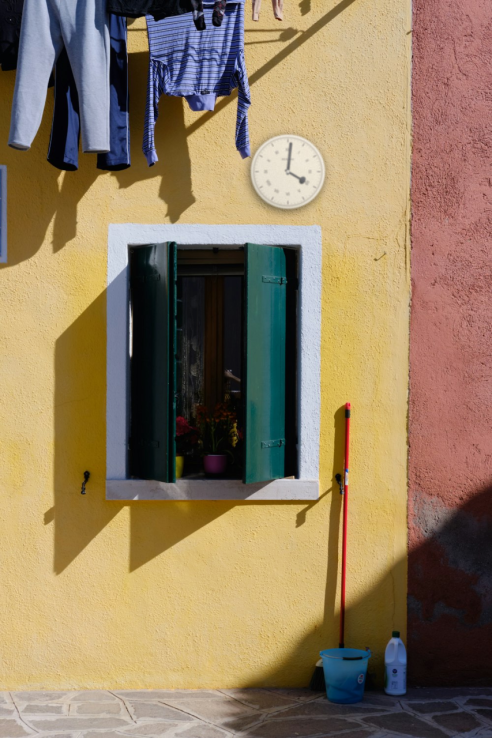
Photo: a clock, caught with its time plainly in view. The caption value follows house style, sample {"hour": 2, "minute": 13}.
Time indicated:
{"hour": 4, "minute": 1}
